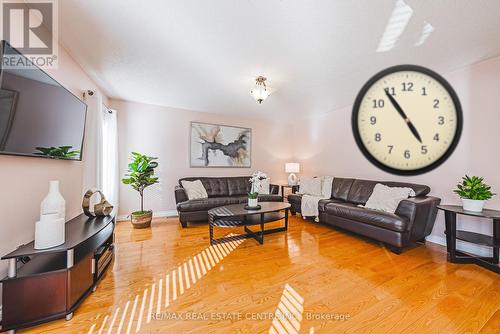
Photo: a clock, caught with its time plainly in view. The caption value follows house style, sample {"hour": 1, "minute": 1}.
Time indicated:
{"hour": 4, "minute": 54}
